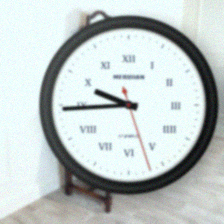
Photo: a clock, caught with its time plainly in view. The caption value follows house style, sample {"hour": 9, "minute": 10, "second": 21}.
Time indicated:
{"hour": 9, "minute": 44, "second": 27}
